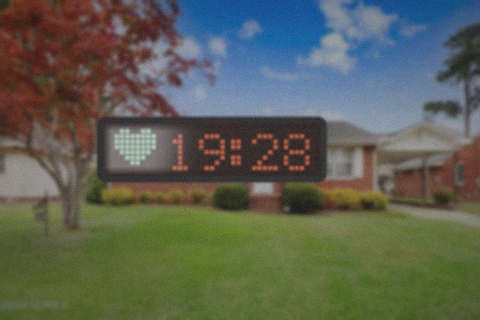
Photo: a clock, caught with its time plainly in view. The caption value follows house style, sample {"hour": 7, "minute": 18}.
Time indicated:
{"hour": 19, "minute": 28}
